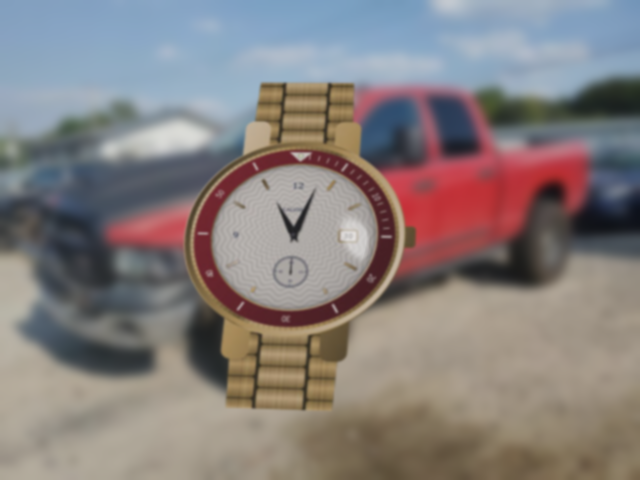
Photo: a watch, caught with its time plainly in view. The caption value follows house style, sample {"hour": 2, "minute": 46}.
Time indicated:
{"hour": 11, "minute": 3}
